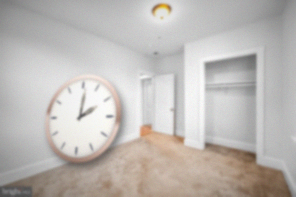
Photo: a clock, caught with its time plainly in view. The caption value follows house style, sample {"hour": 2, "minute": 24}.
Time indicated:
{"hour": 2, "minute": 1}
